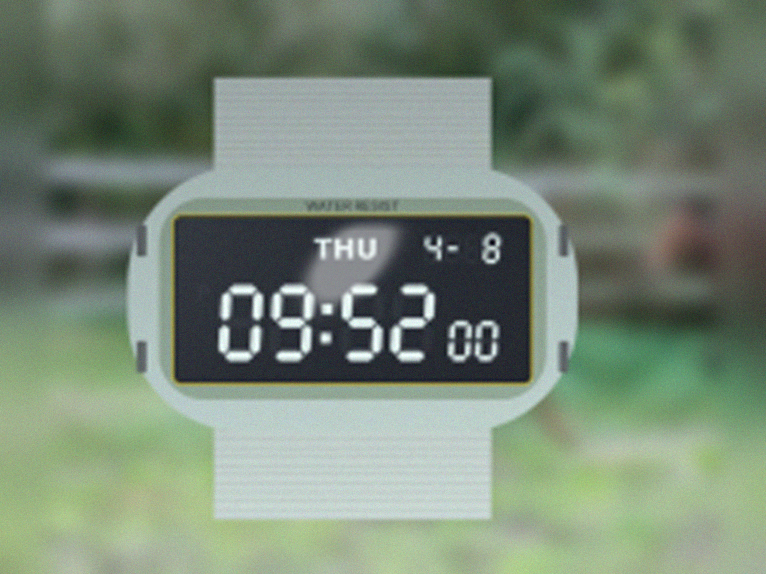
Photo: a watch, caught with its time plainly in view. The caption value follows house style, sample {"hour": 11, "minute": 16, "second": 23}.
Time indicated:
{"hour": 9, "minute": 52, "second": 0}
